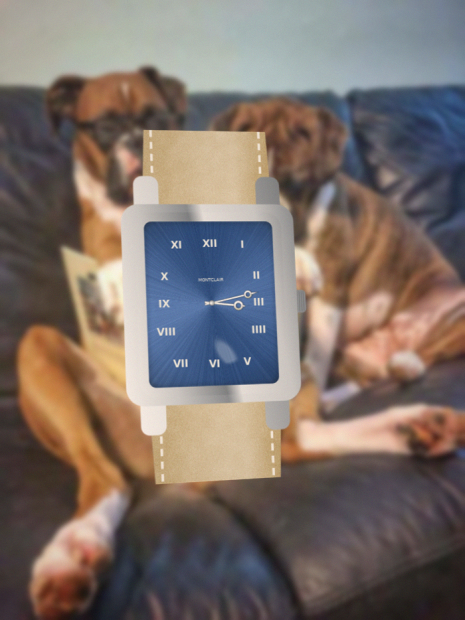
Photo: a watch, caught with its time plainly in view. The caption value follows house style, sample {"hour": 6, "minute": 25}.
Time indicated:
{"hour": 3, "minute": 13}
